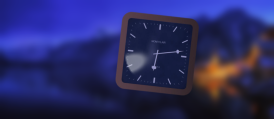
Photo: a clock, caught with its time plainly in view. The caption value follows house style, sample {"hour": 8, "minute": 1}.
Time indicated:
{"hour": 6, "minute": 13}
